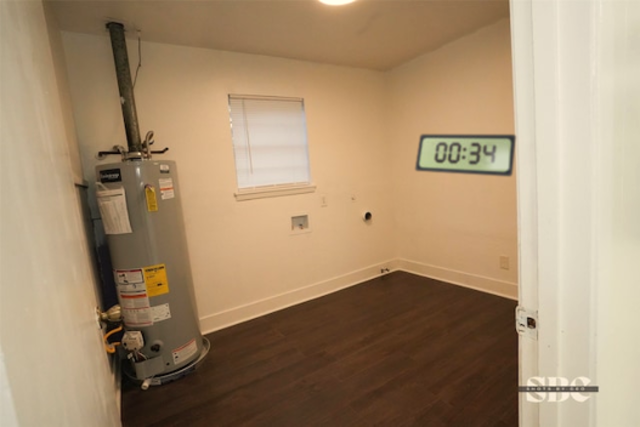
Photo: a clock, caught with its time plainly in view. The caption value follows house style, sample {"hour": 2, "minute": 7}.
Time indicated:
{"hour": 0, "minute": 34}
